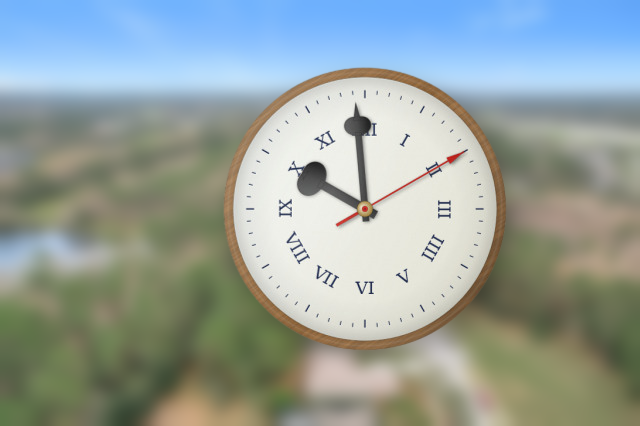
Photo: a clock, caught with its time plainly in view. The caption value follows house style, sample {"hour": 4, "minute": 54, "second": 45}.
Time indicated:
{"hour": 9, "minute": 59, "second": 10}
